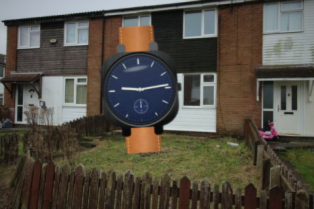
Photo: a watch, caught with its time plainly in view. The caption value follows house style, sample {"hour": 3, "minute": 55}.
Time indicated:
{"hour": 9, "minute": 14}
